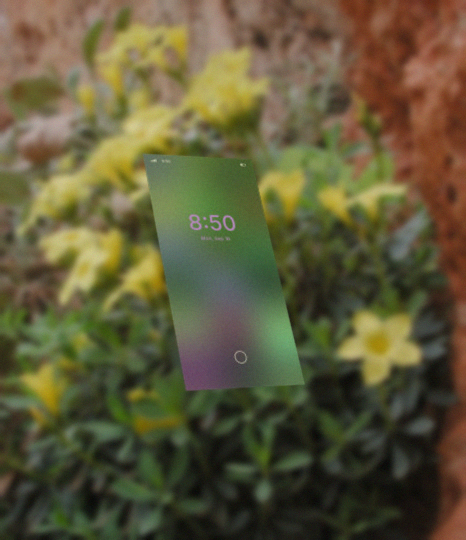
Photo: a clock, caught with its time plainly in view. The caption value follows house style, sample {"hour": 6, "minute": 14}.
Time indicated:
{"hour": 8, "minute": 50}
